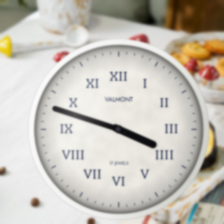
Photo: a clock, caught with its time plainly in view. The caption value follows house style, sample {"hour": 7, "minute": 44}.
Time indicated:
{"hour": 3, "minute": 48}
